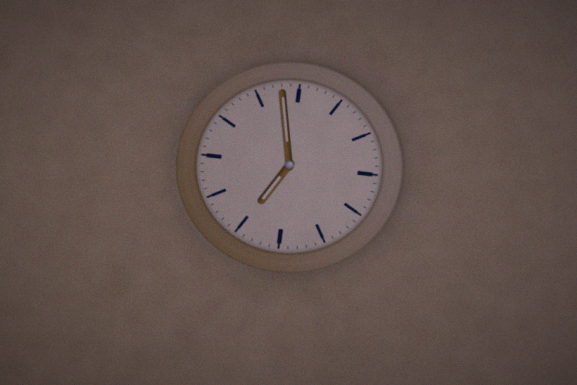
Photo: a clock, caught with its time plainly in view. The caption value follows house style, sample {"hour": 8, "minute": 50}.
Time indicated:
{"hour": 6, "minute": 58}
